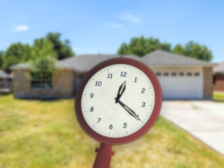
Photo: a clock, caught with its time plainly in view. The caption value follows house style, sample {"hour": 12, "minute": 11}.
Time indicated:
{"hour": 12, "minute": 20}
